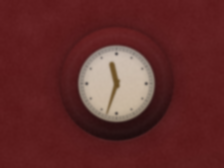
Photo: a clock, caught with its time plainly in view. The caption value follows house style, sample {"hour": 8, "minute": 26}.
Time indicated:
{"hour": 11, "minute": 33}
